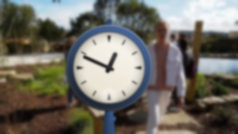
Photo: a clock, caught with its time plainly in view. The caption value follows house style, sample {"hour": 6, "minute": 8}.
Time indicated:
{"hour": 12, "minute": 49}
